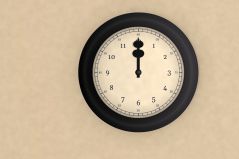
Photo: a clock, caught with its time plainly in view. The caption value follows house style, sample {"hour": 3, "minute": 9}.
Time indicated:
{"hour": 12, "minute": 0}
